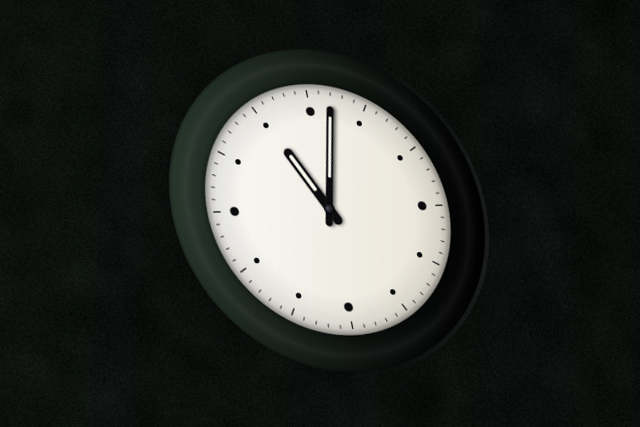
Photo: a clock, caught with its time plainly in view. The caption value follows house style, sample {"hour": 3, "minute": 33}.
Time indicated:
{"hour": 11, "minute": 2}
